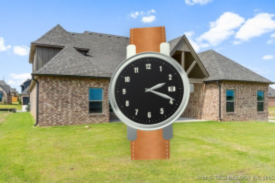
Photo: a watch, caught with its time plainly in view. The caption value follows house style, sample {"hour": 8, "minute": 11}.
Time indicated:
{"hour": 2, "minute": 19}
